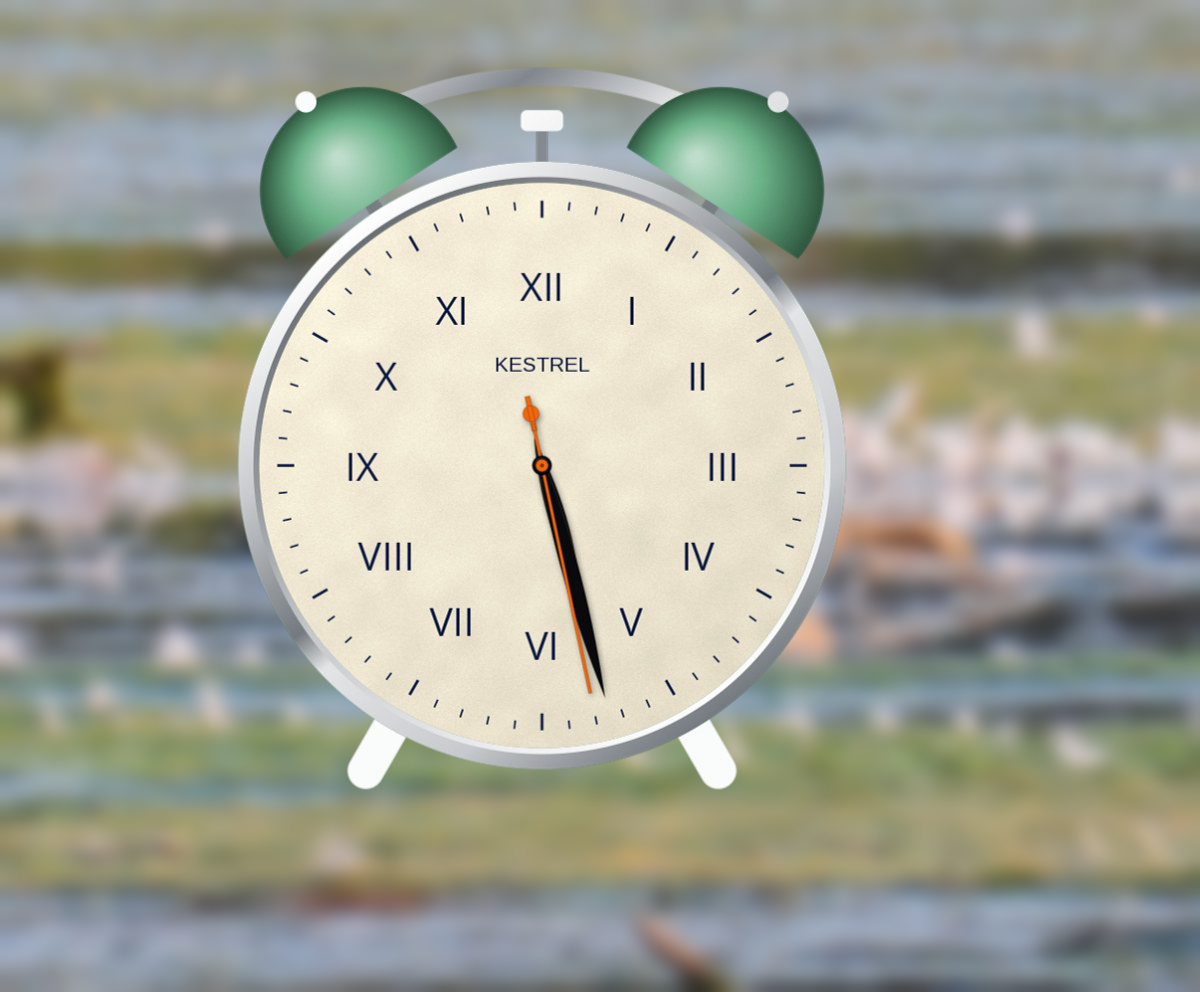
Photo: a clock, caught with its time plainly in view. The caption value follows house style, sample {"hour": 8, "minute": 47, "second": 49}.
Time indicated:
{"hour": 5, "minute": 27, "second": 28}
